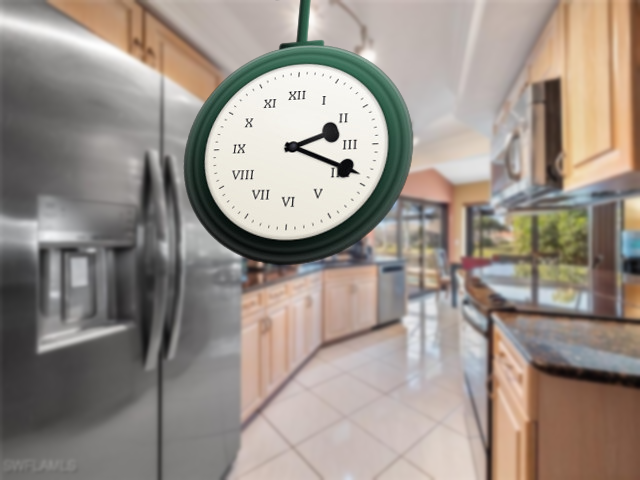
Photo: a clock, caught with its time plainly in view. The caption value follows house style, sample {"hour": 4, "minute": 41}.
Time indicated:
{"hour": 2, "minute": 19}
